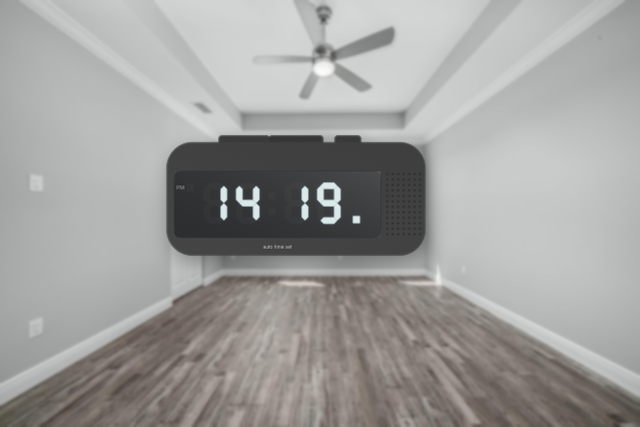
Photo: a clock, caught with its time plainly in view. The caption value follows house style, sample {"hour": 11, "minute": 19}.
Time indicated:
{"hour": 14, "minute": 19}
